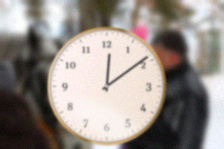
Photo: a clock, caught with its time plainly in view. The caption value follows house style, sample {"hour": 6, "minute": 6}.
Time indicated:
{"hour": 12, "minute": 9}
